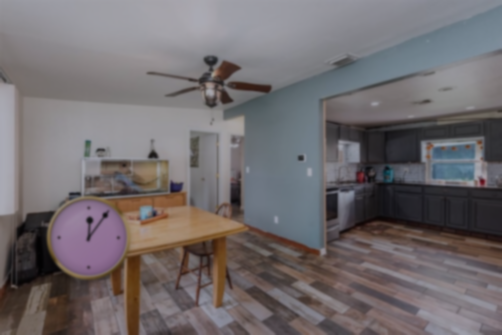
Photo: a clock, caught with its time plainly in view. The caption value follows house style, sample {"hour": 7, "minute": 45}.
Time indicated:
{"hour": 12, "minute": 6}
